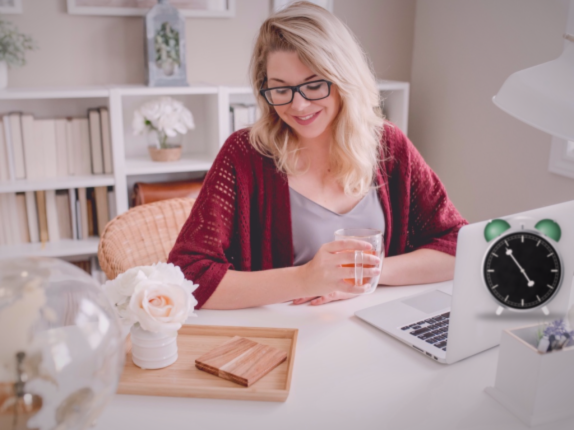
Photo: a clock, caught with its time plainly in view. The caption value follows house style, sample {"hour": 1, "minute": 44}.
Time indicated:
{"hour": 4, "minute": 54}
